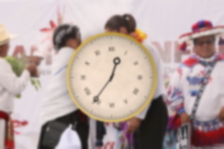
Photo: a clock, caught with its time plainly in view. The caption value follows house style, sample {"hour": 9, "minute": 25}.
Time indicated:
{"hour": 12, "minute": 36}
